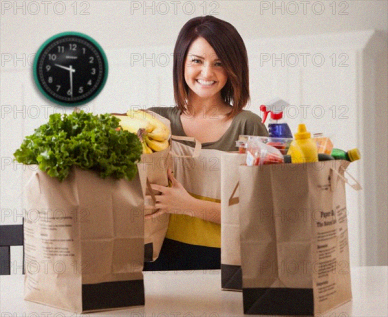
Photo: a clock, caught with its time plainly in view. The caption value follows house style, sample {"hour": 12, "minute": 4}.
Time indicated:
{"hour": 9, "minute": 29}
